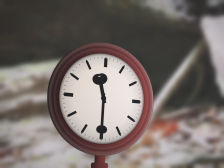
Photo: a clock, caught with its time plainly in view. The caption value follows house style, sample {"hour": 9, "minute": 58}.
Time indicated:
{"hour": 11, "minute": 30}
